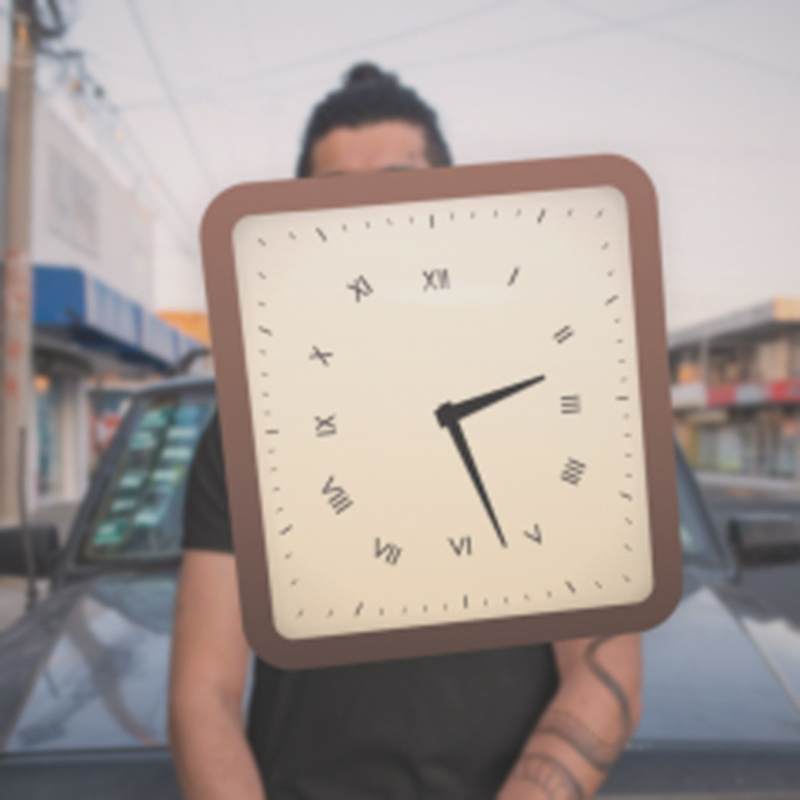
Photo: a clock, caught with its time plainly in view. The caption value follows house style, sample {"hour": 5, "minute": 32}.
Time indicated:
{"hour": 2, "minute": 27}
